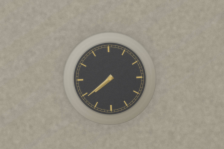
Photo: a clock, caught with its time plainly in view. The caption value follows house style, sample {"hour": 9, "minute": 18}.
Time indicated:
{"hour": 7, "minute": 39}
